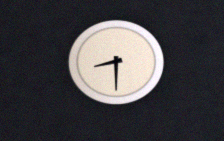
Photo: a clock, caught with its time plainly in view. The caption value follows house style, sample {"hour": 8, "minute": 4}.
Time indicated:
{"hour": 8, "minute": 30}
